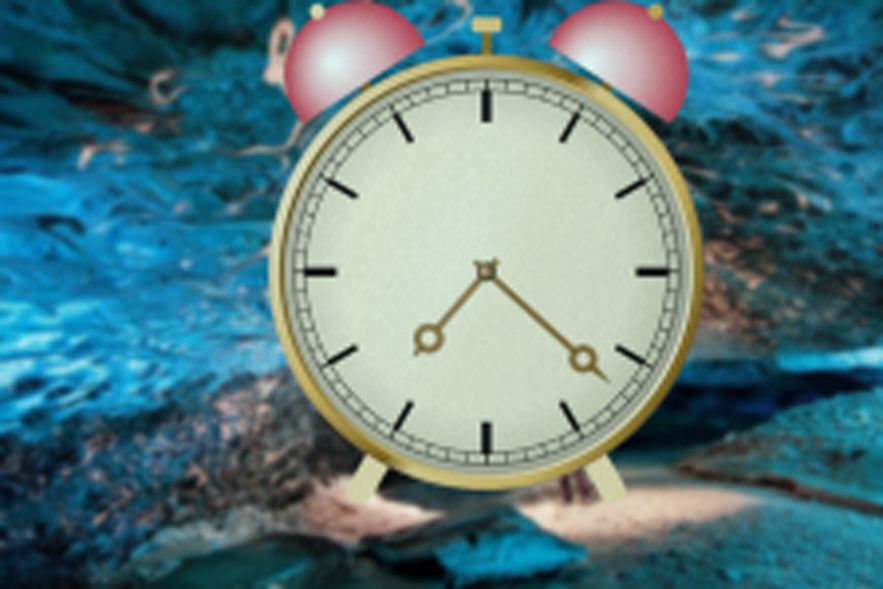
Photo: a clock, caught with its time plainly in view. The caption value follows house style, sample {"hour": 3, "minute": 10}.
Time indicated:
{"hour": 7, "minute": 22}
